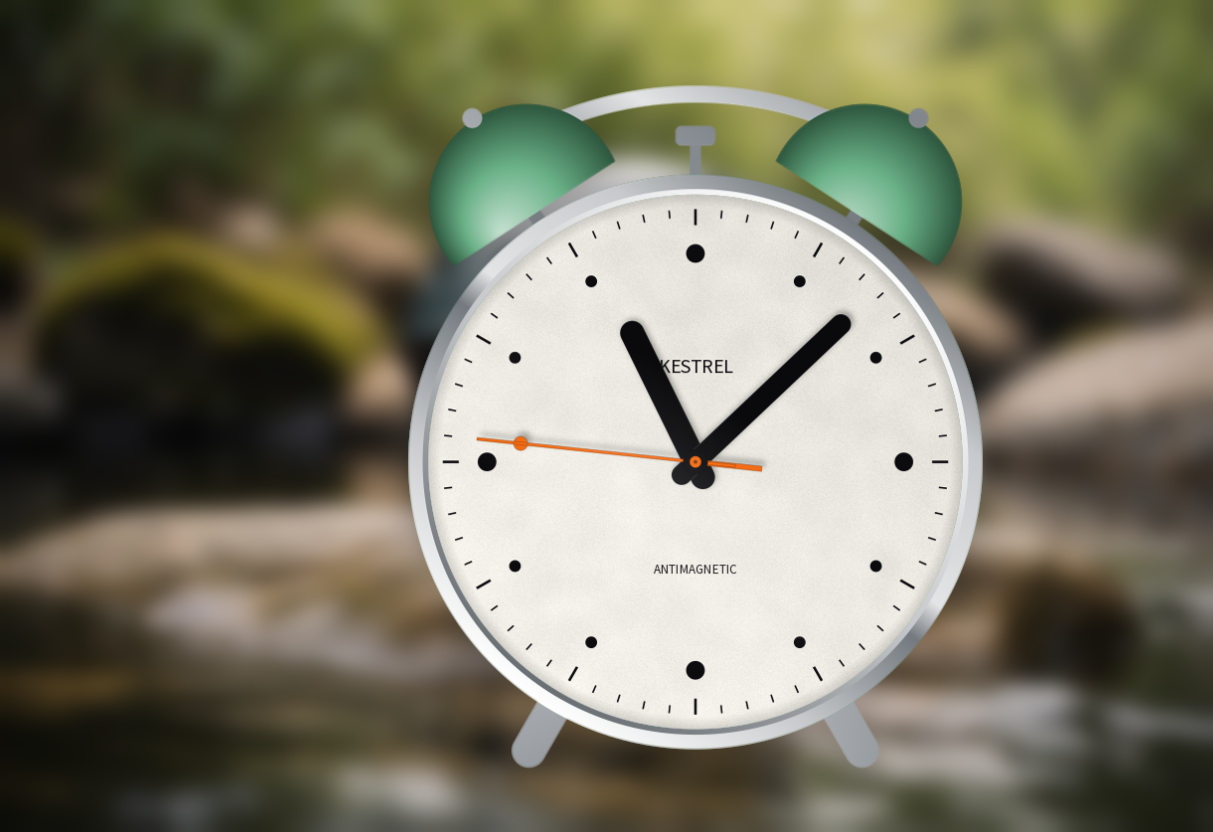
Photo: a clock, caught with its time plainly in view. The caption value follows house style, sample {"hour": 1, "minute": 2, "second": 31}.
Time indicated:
{"hour": 11, "minute": 7, "second": 46}
